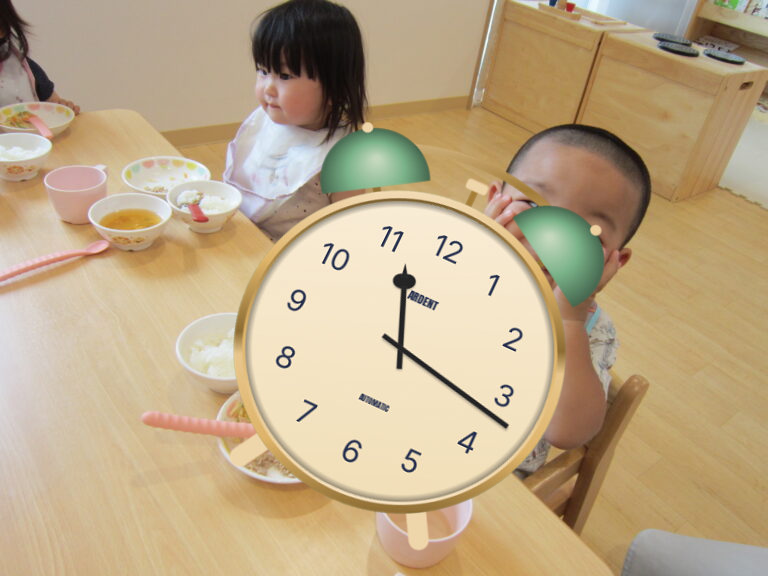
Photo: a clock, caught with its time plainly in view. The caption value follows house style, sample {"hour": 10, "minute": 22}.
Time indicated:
{"hour": 11, "minute": 17}
